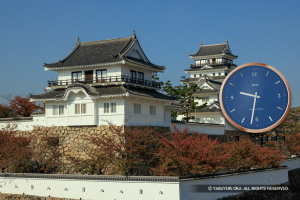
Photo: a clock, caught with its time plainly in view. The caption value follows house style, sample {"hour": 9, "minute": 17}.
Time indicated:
{"hour": 9, "minute": 32}
